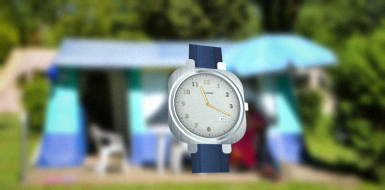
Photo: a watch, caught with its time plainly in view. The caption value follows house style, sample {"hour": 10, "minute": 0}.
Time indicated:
{"hour": 11, "minute": 19}
